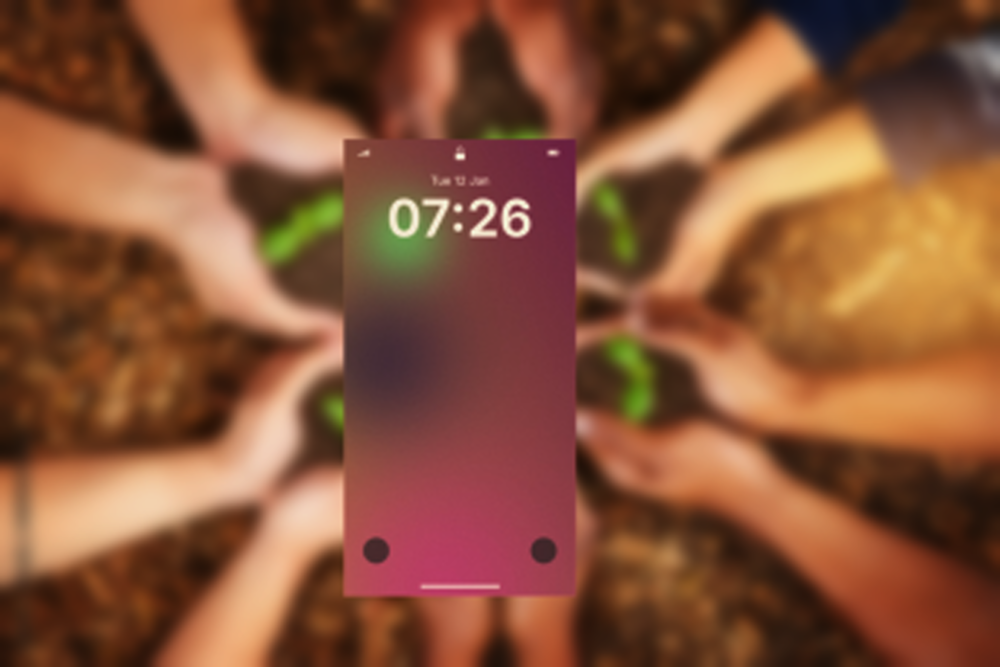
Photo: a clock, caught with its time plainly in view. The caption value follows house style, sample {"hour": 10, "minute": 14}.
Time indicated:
{"hour": 7, "minute": 26}
